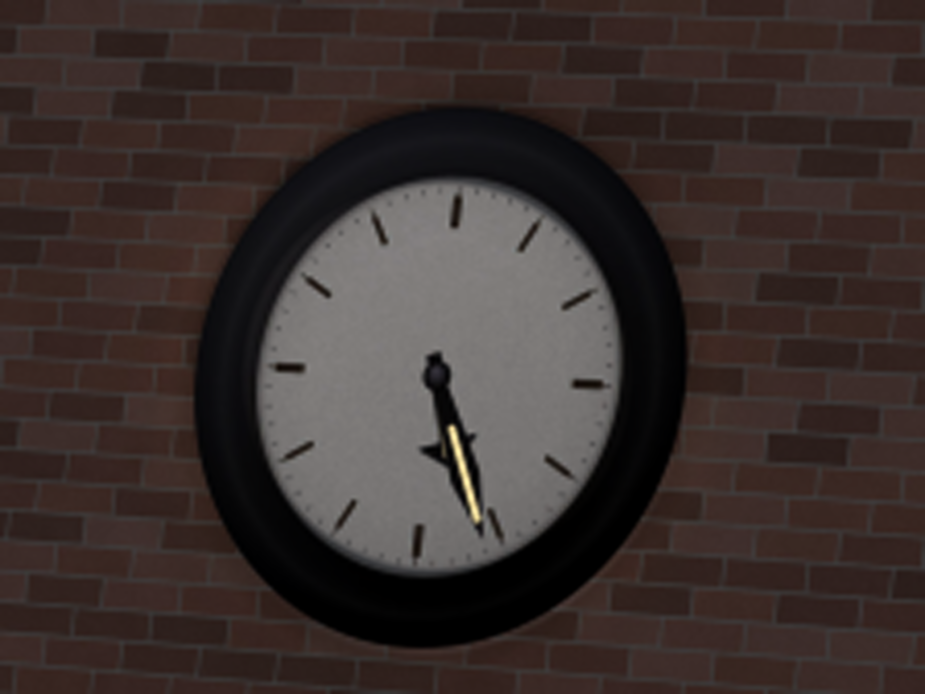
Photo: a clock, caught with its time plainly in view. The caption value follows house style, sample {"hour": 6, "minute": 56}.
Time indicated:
{"hour": 5, "minute": 26}
